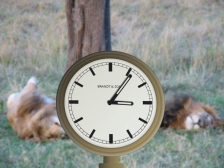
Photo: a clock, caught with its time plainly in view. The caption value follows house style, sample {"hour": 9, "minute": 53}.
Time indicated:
{"hour": 3, "minute": 6}
